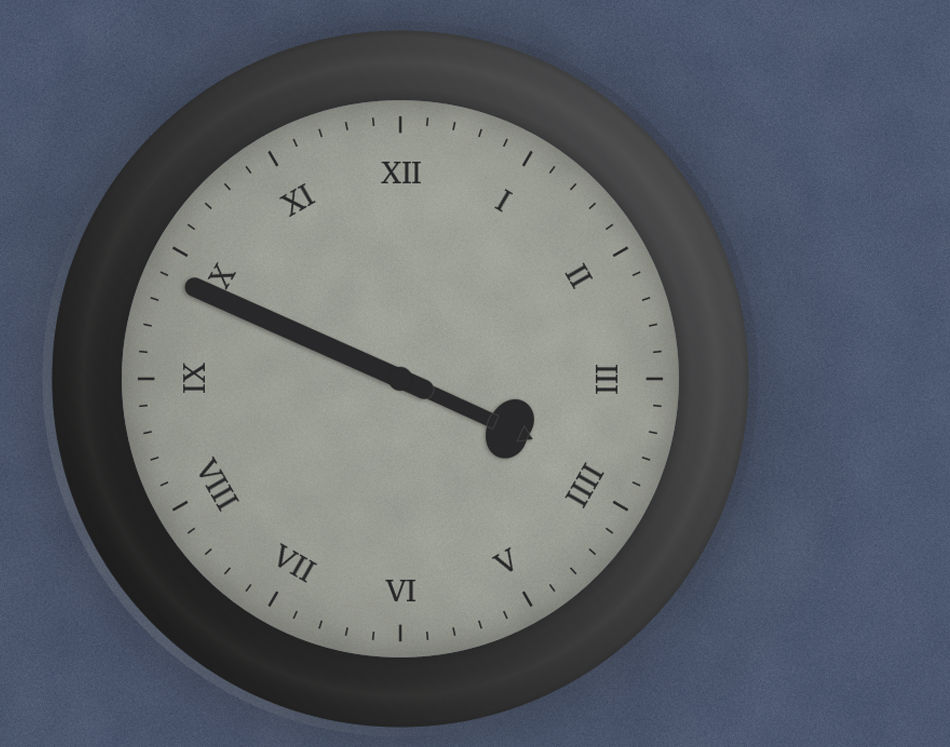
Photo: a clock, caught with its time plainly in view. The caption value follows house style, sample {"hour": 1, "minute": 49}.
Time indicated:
{"hour": 3, "minute": 49}
